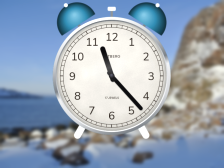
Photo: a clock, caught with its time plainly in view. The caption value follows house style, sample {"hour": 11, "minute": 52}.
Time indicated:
{"hour": 11, "minute": 23}
